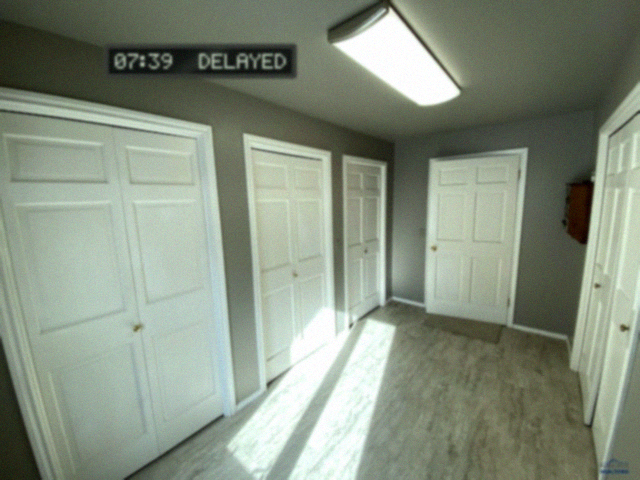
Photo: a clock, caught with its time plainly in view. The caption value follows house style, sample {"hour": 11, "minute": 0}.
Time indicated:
{"hour": 7, "minute": 39}
